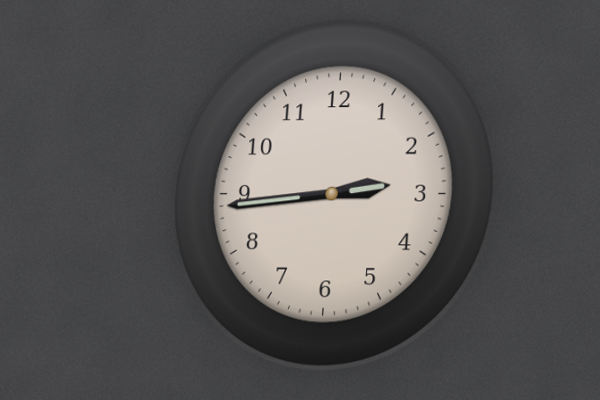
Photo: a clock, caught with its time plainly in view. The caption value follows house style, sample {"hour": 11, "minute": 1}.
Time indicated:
{"hour": 2, "minute": 44}
